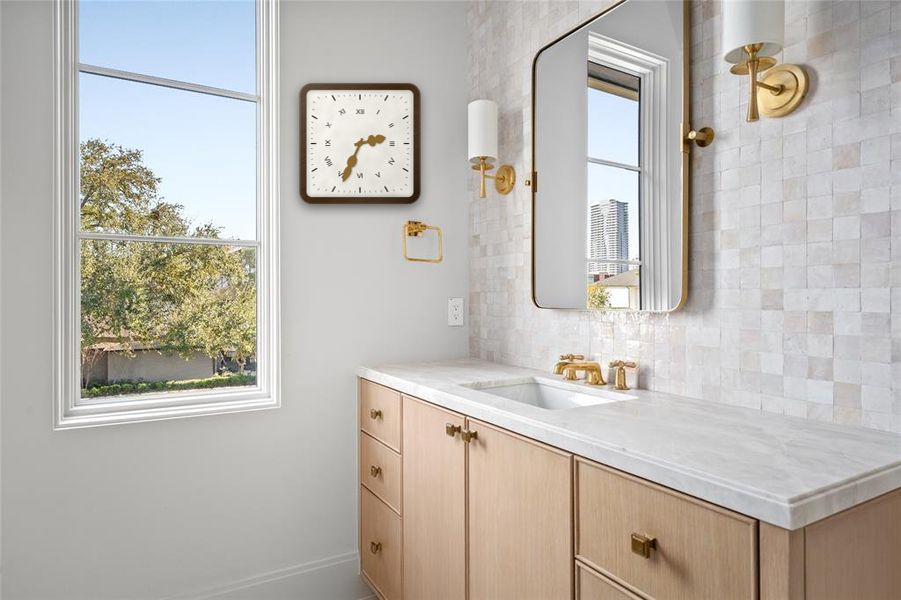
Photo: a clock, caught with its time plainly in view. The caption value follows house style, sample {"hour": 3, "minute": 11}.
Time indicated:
{"hour": 2, "minute": 34}
